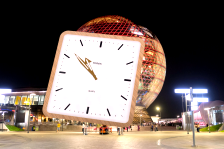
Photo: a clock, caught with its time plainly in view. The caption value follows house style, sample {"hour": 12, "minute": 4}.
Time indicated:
{"hour": 10, "minute": 52}
